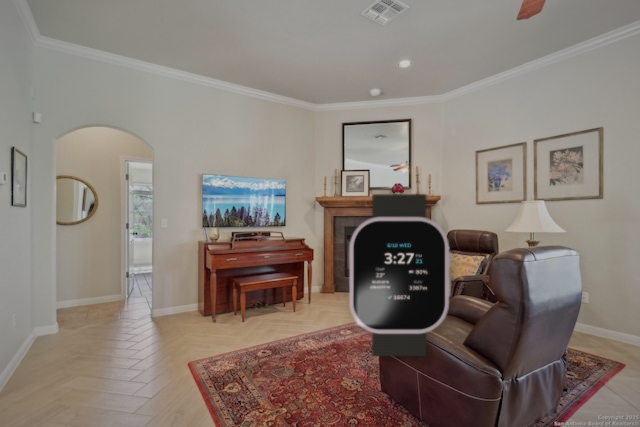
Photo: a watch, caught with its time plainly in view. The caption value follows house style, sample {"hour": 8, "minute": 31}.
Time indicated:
{"hour": 3, "minute": 27}
